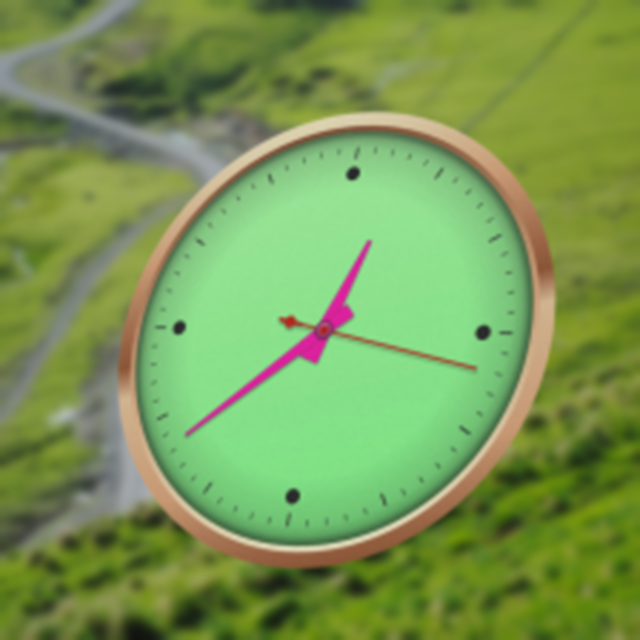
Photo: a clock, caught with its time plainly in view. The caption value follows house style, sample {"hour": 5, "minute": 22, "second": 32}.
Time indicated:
{"hour": 12, "minute": 38, "second": 17}
